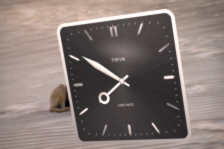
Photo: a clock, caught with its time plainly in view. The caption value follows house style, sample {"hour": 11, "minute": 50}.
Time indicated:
{"hour": 7, "minute": 51}
